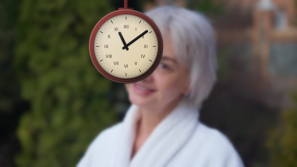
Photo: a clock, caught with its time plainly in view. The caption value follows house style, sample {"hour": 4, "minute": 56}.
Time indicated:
{"hour": 11, "minute": 9}
